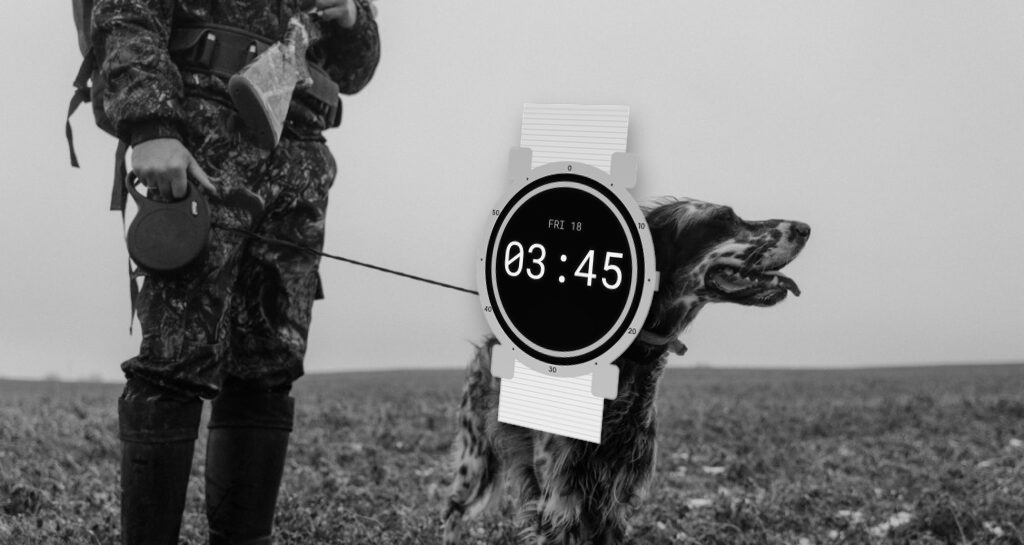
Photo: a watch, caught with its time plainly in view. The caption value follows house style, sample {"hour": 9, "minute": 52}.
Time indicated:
{"hour": 3, "minute": 45}
